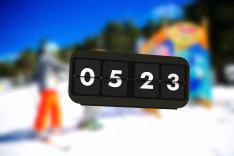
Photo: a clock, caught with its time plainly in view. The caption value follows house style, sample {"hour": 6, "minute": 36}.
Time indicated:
{"hour": 5, "minute": 23}
